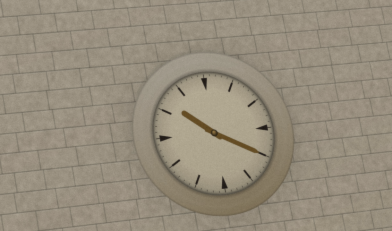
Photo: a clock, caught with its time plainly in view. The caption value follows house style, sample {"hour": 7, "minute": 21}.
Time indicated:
{"hour": 10, "minute": 20}
